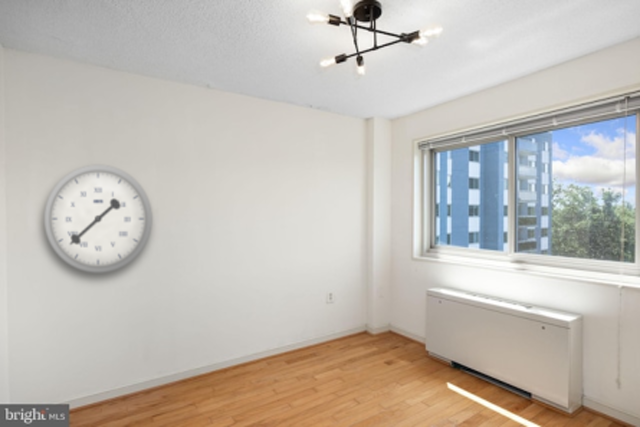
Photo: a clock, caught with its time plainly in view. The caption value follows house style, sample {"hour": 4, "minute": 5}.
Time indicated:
{"hour": 1, "minute": 38}
